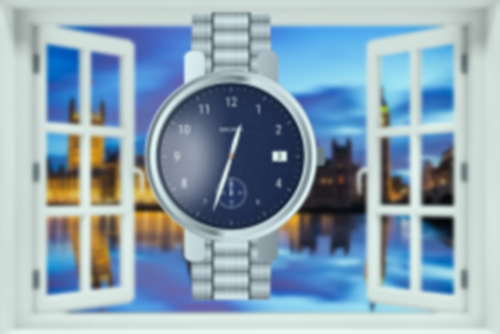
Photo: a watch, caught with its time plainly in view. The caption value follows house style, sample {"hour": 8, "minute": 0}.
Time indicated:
{"hour": 12, "minute": 33}
